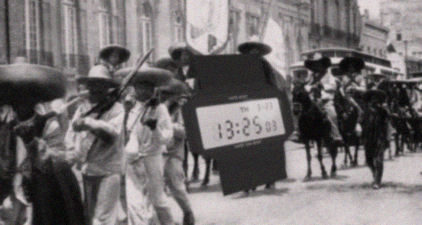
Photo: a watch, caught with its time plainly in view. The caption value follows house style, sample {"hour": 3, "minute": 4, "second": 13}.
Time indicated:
{"hour": 13, "minute": 25, "second": 3}
